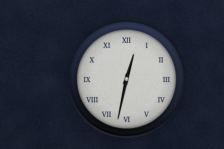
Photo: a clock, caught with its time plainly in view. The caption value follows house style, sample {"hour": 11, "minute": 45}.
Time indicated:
{"hour": 12, "minute": 32}
